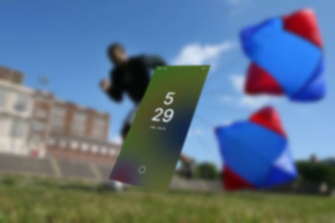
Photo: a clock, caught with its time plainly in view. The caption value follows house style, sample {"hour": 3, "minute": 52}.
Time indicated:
{"hour": 5, "minute": 29}
